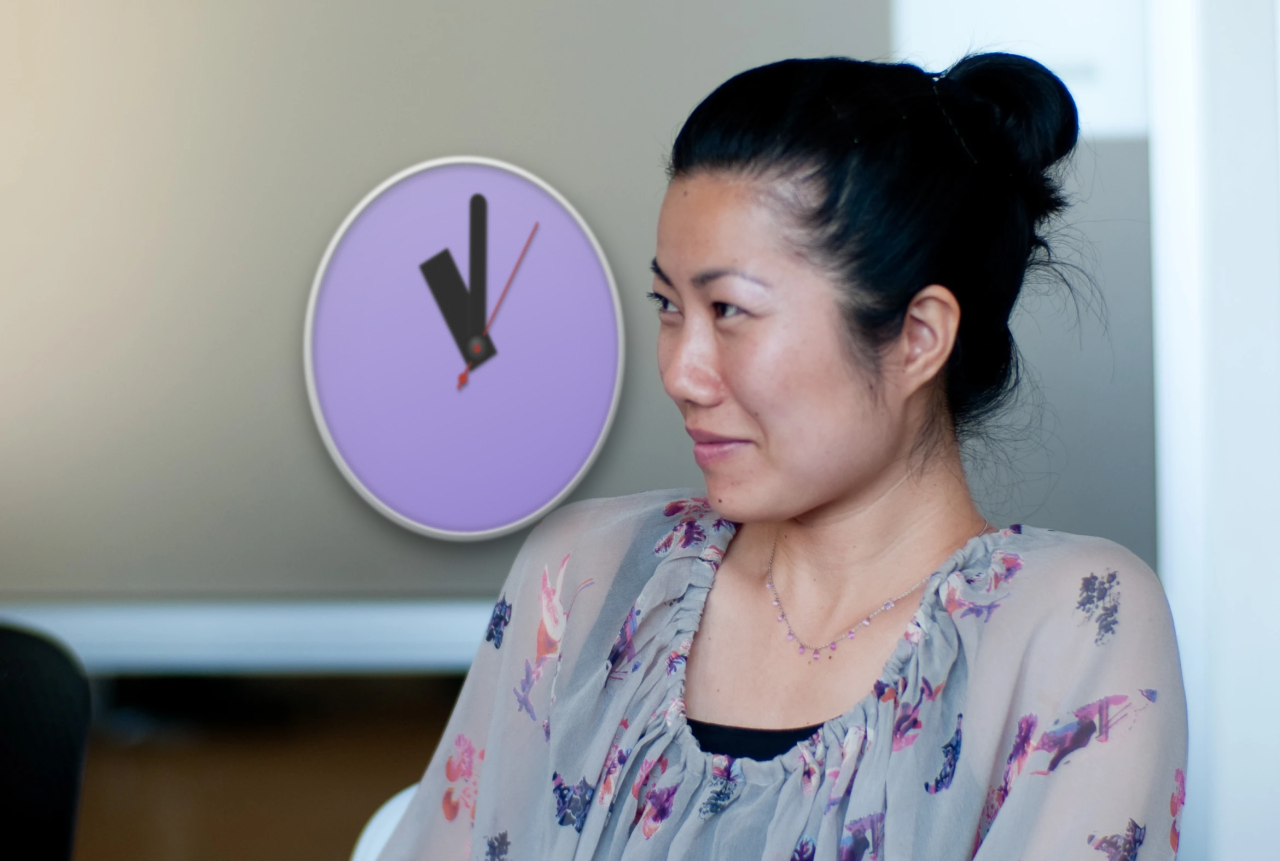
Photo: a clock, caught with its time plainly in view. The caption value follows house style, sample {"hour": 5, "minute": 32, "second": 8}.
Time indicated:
{"hour": 11, "minute": 0, "second": 5}
